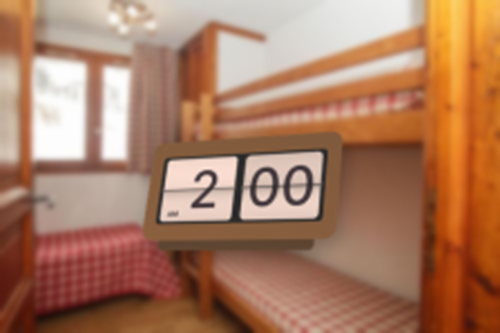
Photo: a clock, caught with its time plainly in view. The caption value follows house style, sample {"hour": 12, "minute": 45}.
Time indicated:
{"hour": 2, "minute": 0}
